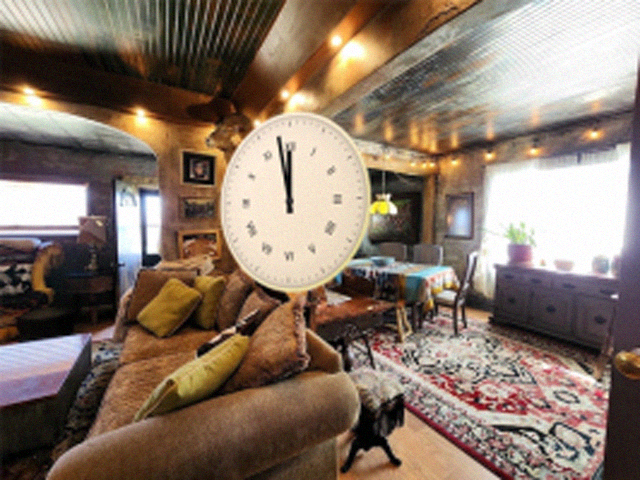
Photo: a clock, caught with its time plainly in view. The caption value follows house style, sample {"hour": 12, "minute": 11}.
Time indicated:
{"hour": 11, "minute": 58}
